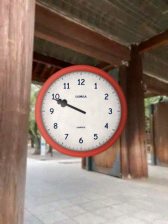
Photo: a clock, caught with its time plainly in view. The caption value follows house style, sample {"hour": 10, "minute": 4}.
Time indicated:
{"hour": 9, "minute": 49}
